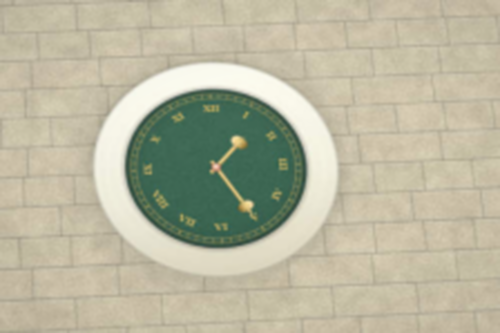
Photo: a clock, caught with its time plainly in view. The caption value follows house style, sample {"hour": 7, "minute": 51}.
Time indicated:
{"hour": 1, "minute": 25}
